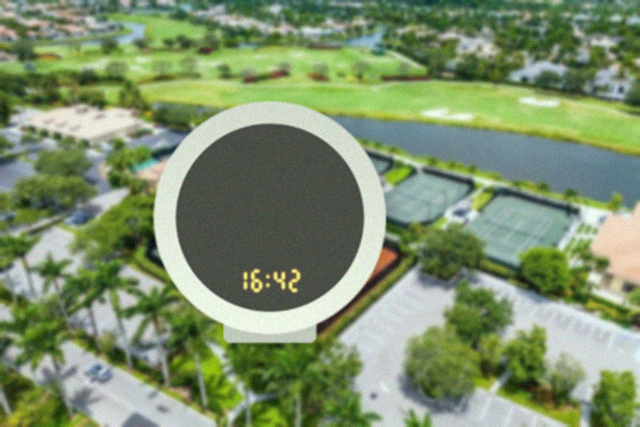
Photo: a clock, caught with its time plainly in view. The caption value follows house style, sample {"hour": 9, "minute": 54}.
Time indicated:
{"hour": 16, "minute": 42}
